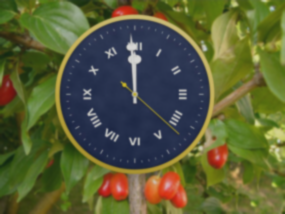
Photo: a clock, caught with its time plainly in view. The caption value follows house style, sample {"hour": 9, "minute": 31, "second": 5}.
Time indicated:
{"hour": 11, "minute": 59, "second": 22}
